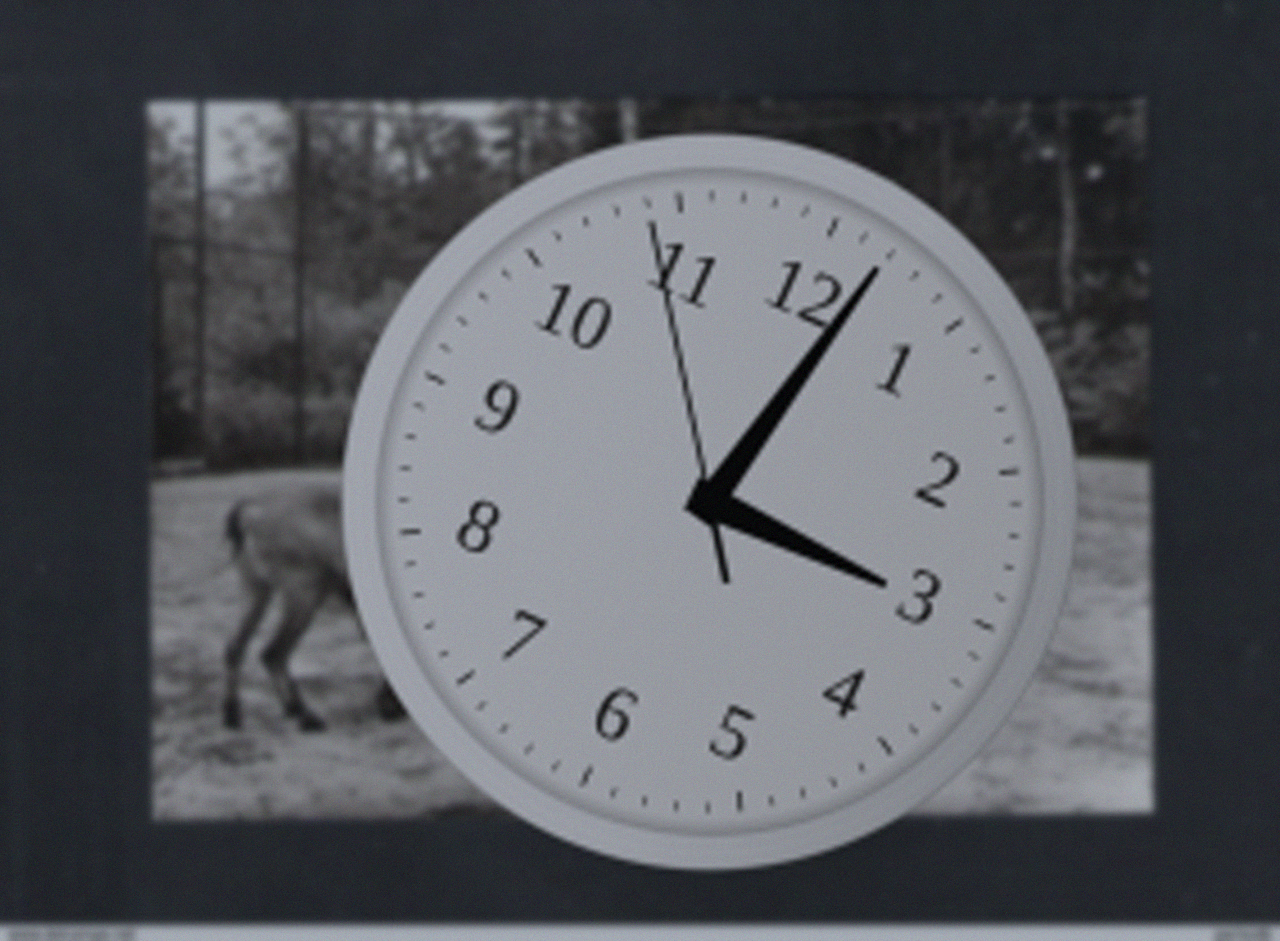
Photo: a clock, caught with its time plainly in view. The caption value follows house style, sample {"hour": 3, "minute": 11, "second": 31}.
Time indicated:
{"hour": 3, "minute": 1, "second": 54}
